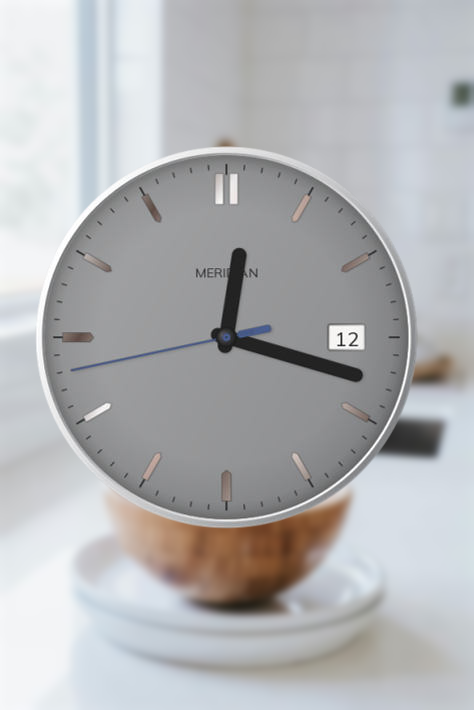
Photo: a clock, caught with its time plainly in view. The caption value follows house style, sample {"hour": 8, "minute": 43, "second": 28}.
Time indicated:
{"hour": 12, "minute": 17, "second": 43}
